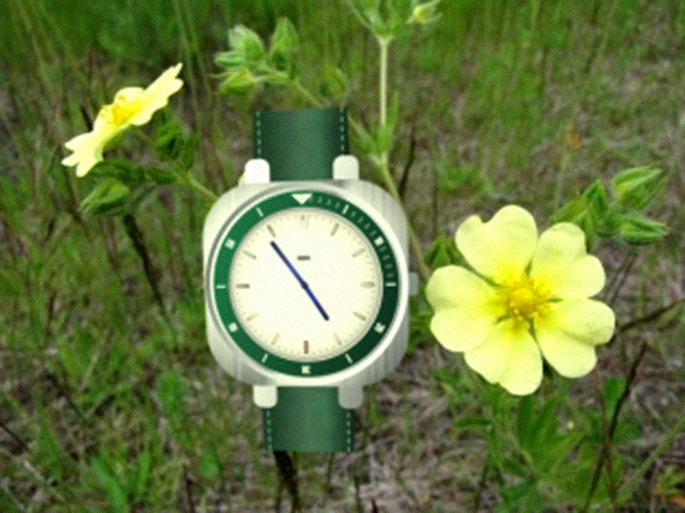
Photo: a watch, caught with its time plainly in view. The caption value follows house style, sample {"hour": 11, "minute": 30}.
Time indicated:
{"hour": 4, "minute": 54}
